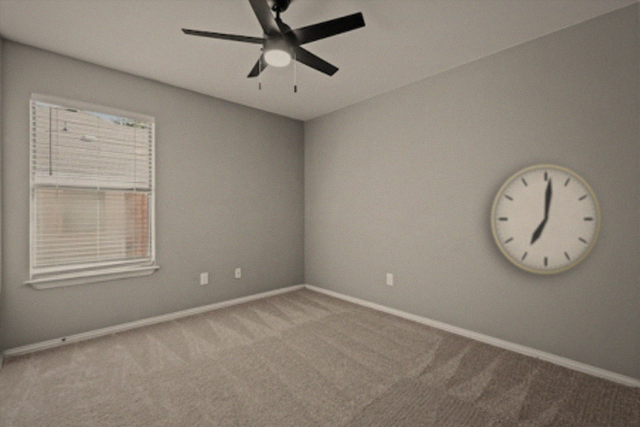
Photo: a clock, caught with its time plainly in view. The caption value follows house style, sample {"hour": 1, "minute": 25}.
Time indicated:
{"hour": 7, "minute": 1}
